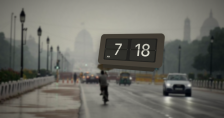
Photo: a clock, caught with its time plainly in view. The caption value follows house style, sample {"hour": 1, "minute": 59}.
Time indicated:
{"hour": 7, "minute": 18}
